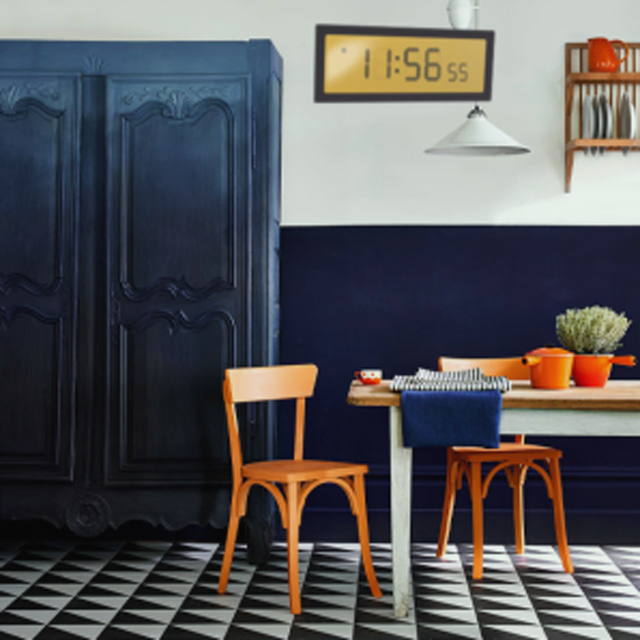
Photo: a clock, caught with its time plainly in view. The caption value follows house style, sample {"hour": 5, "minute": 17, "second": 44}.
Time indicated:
{"hour": 11, "minute": 56, "second": 55}
